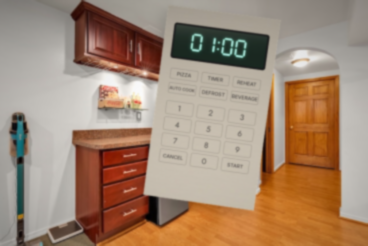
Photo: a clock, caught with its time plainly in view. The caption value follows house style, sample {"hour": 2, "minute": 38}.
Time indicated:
{"hour": 1, "minute": 0}
